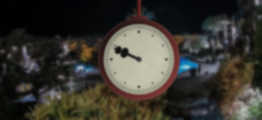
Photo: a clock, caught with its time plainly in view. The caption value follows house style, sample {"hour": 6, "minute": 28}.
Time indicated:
{"hour": 9, "minute": 49}
